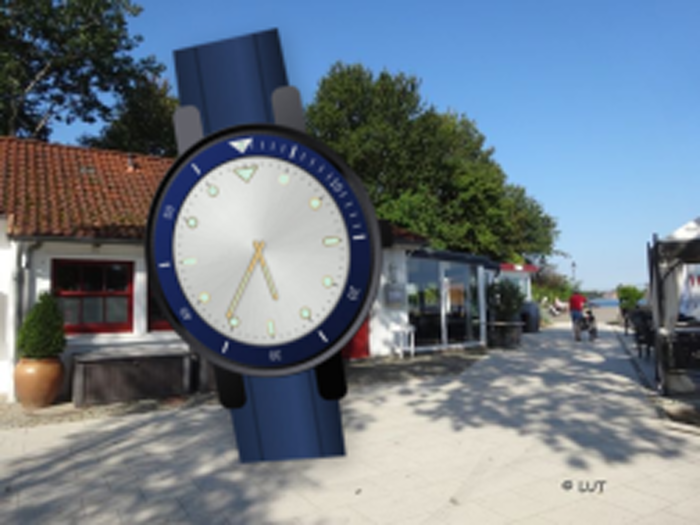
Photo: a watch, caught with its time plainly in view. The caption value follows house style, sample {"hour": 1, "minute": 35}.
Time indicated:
{"hour": 5, "minute": 36}
